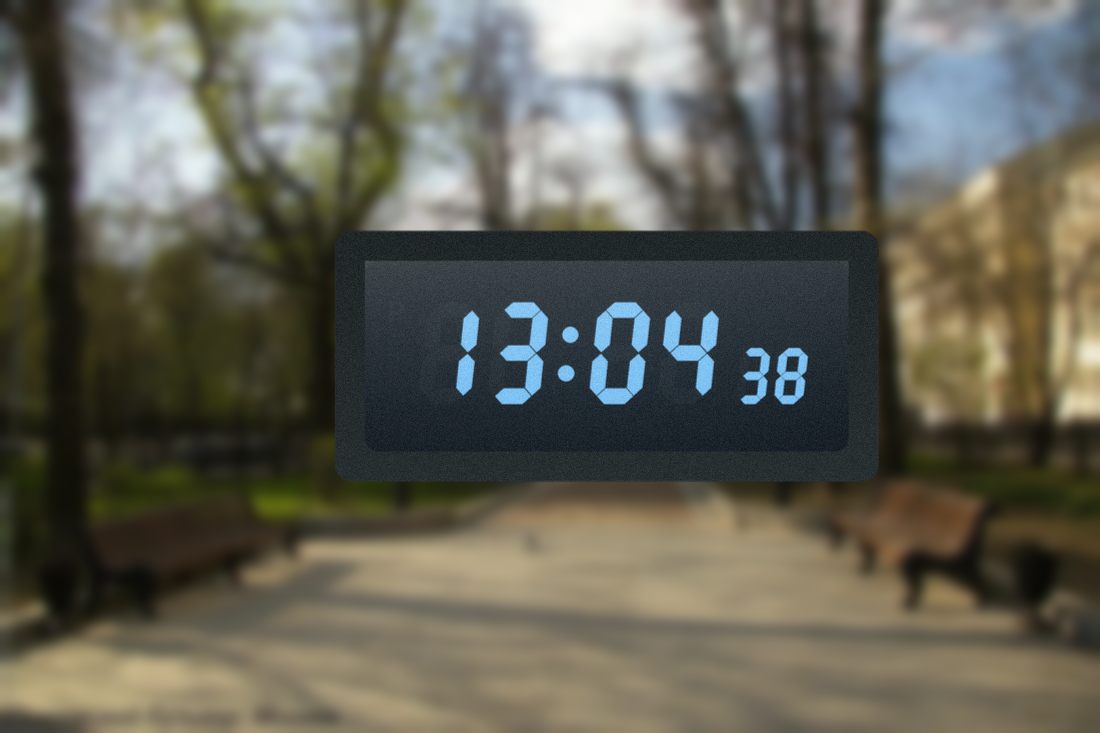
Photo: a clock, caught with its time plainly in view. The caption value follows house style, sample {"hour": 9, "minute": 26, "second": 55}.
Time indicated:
{"hour": 13, "minute": 4, "second": 38}
